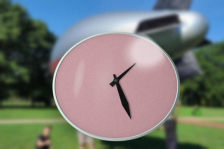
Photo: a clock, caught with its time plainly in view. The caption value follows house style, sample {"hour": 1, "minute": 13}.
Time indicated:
{"hour": 1, "minute": 27}
